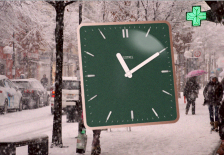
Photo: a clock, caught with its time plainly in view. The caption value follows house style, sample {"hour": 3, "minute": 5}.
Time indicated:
{"hour": 11, "minute": 10}
